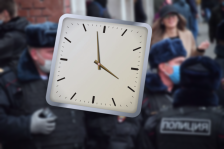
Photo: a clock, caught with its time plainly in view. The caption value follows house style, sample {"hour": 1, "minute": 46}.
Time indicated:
{"hour": 3, "minute": 58}
